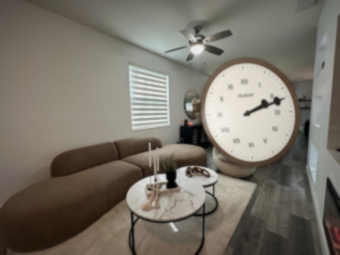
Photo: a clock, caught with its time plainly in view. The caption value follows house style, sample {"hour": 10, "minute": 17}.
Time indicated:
{"hour": 2, "minute": 12}
